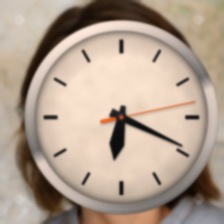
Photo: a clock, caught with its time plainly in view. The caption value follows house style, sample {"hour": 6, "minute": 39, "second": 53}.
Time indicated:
{"hour": 6, "minute": 19, "second": 13}
